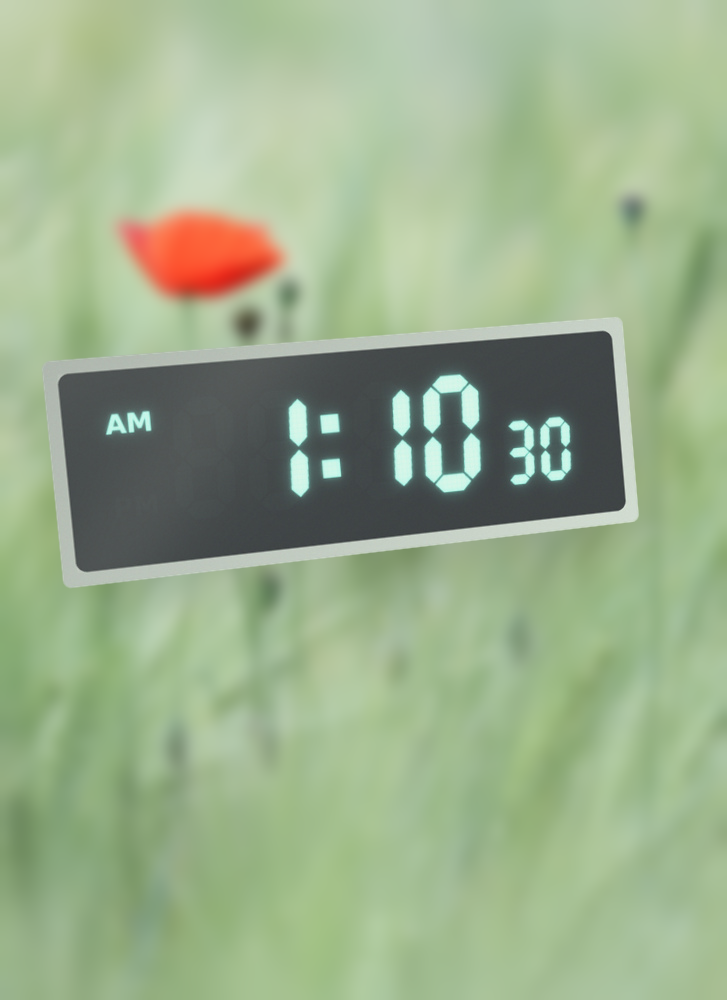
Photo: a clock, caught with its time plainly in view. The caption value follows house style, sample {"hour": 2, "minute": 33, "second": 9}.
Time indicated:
{"hour": 1, "minute": 10, "second": 30}
